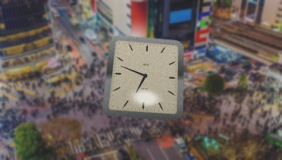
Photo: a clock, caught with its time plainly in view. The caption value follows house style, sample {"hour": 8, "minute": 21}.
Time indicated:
{"hour": 6, "minute": 48}
